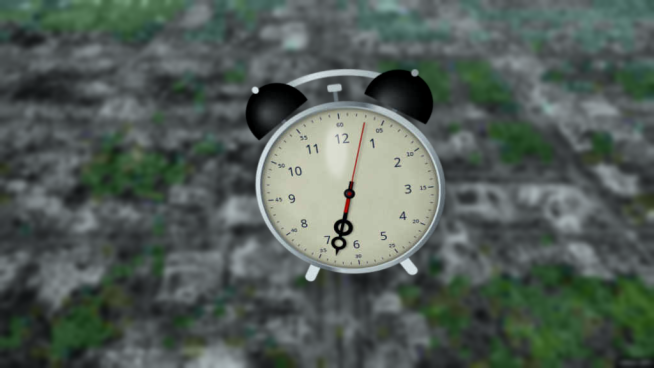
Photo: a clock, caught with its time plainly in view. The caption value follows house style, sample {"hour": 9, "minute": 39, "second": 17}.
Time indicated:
{"hour": 6, "minute": 33, "second": 3}
